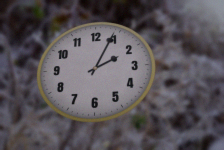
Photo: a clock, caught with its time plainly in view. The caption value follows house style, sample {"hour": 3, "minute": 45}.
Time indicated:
{"hour": 2, "minute": 4}
